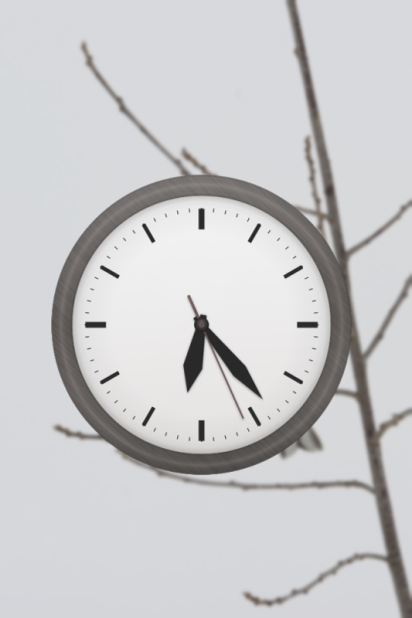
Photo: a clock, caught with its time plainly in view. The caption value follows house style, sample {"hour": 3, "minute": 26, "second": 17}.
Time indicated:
{"hour": 6, "minute": 23, "second": 26}
